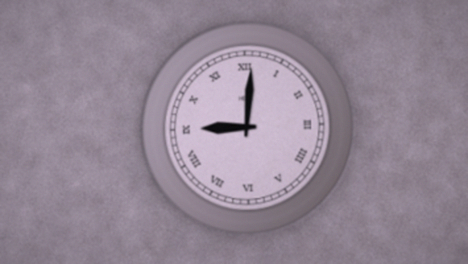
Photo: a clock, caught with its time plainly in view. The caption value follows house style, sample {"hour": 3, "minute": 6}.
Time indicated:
{"hour": 9, "minute": 1}
